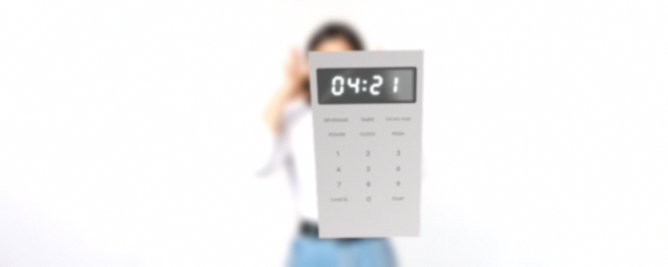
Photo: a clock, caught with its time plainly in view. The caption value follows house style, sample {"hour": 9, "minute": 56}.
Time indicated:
{"hour": 4, "minute": 21}
